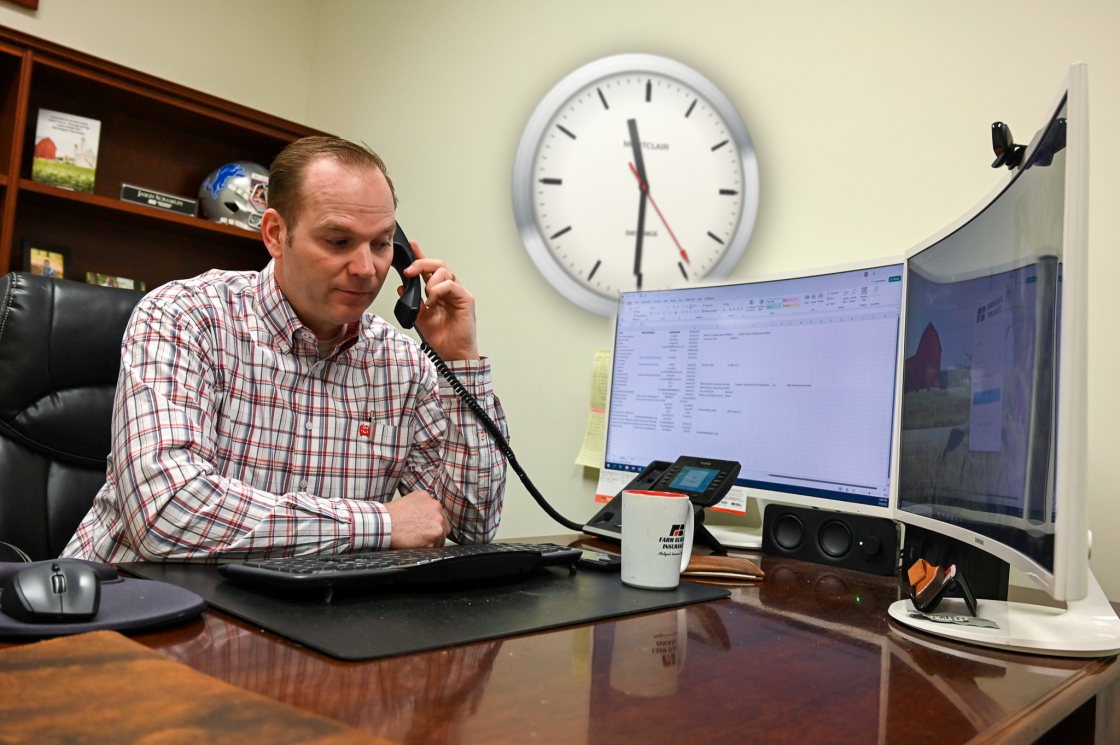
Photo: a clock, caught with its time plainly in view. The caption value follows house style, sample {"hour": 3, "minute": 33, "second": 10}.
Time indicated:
{"hour": 11, "minute": 30, "second": 24}
